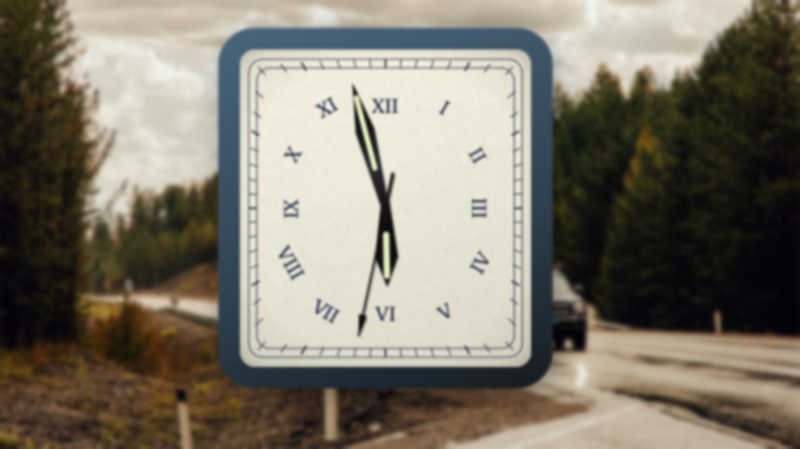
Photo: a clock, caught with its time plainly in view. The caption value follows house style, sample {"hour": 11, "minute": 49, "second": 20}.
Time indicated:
{"hour": 5, "minute": 57, "second": 32}
